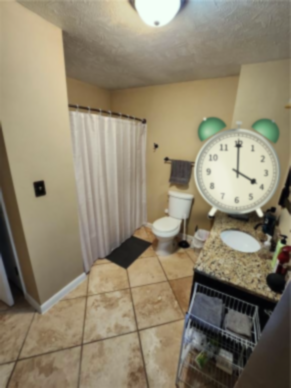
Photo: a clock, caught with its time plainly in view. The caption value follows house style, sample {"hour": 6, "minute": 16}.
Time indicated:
{"hour": 4, "minute": 0}
